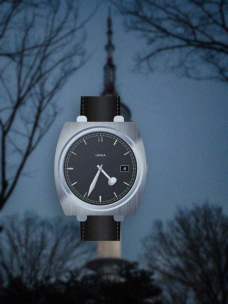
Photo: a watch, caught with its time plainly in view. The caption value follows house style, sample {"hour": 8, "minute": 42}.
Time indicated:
{"hour": 4, "minute": 34}
